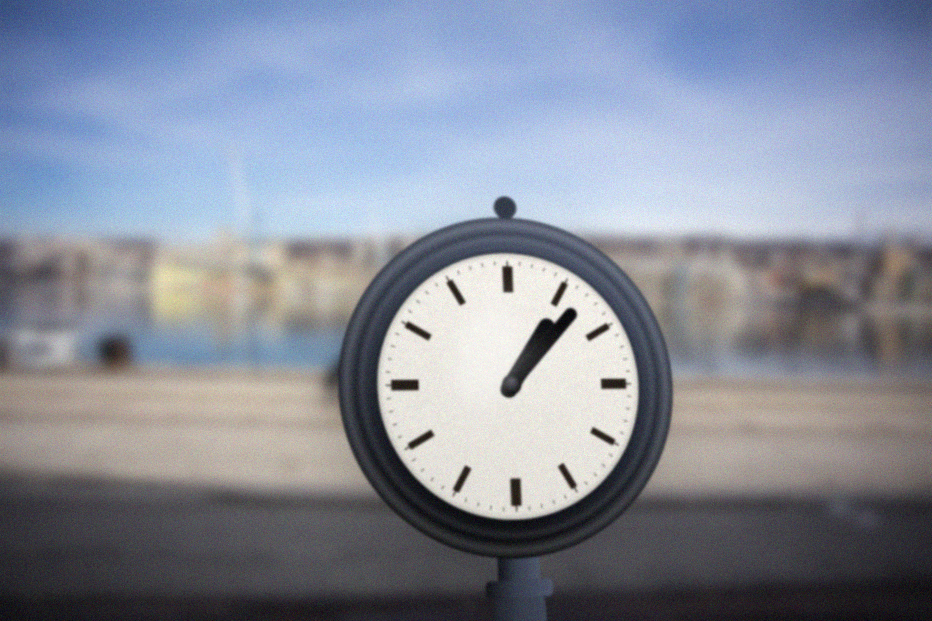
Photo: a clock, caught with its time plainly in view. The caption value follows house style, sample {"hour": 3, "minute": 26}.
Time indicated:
{"hour": 1, "minute": 7}
